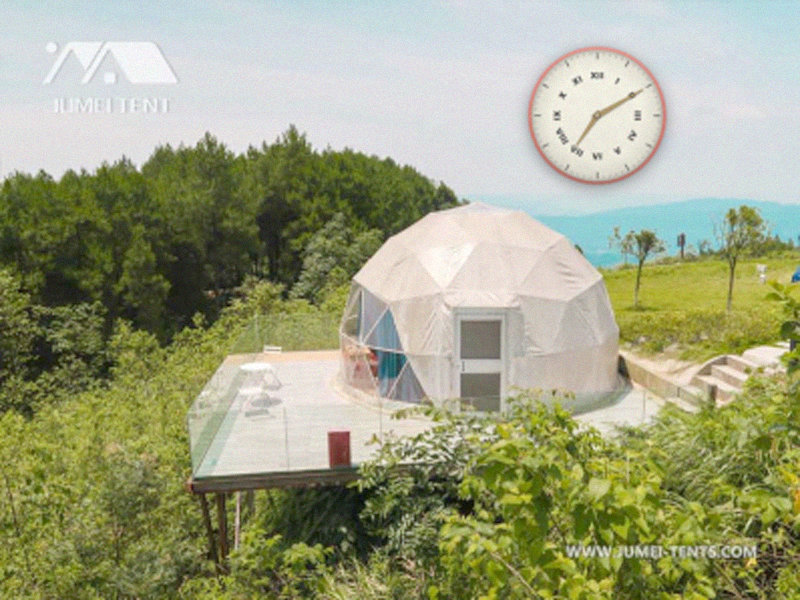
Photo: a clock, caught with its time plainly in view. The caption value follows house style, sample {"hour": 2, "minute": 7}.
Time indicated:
{"hour": 7, "minute": 10}
